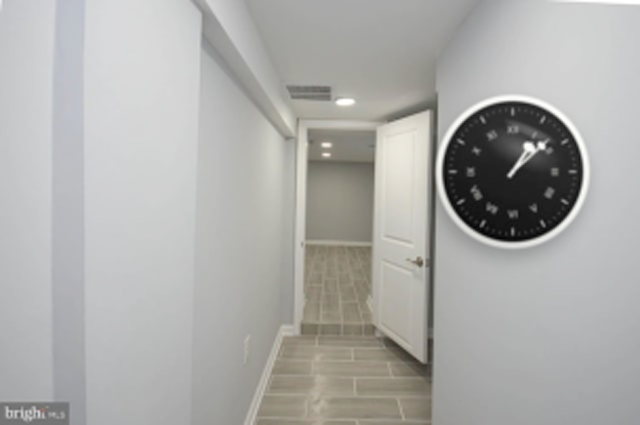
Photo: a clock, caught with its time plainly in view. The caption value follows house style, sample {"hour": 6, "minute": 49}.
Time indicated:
{"hour": 1, "minute": 8}
